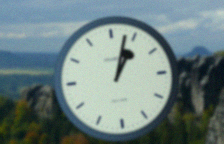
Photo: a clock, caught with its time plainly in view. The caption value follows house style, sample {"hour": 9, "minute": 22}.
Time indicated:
{"hour": 1, "minute": 3}
